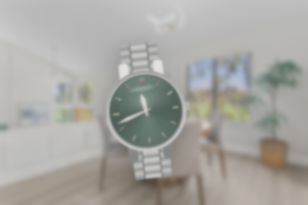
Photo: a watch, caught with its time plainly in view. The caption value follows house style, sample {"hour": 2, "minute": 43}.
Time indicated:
{"hour": 11, "minute": 42}
